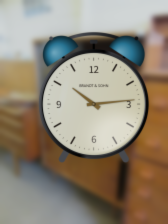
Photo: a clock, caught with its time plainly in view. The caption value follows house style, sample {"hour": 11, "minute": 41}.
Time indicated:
{"hour": 10, "minute": 14}
